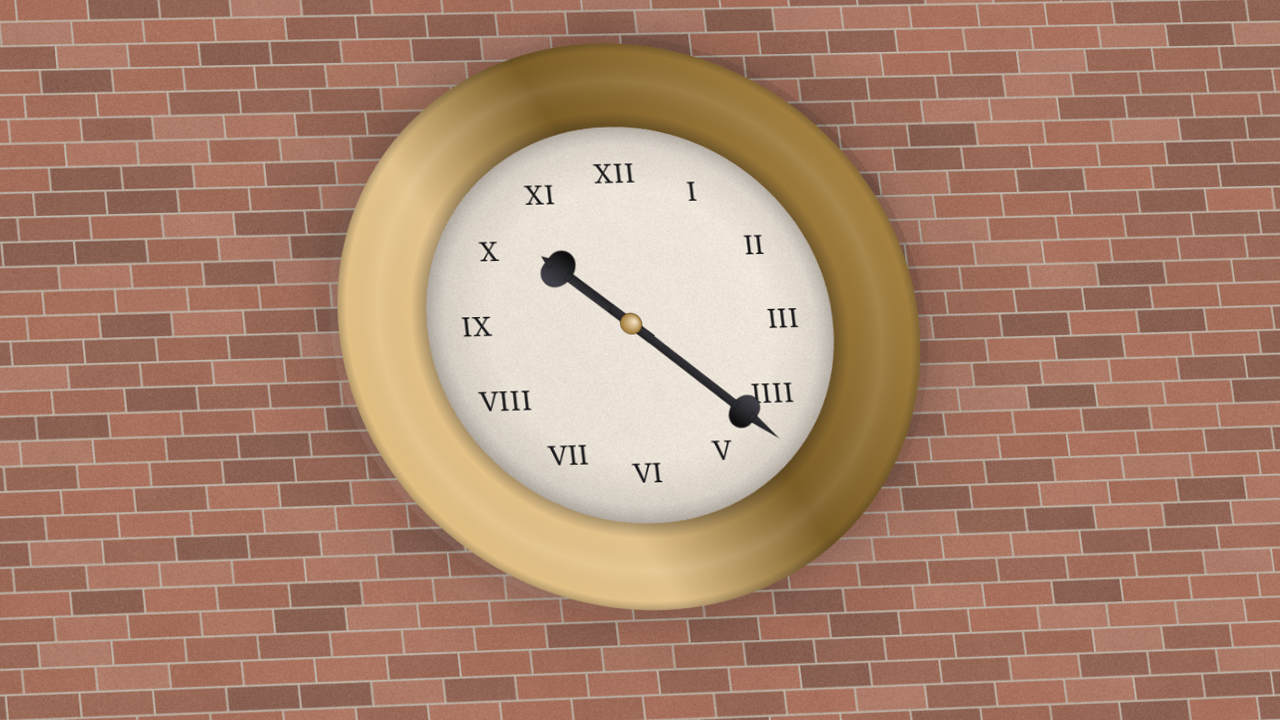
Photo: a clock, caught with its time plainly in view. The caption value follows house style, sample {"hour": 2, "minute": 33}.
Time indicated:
{"hour": 10, "minute": 22}
